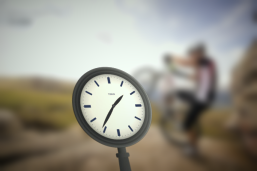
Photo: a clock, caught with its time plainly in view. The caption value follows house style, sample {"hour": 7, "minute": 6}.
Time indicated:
{"hour": 1, "minute": 36}
